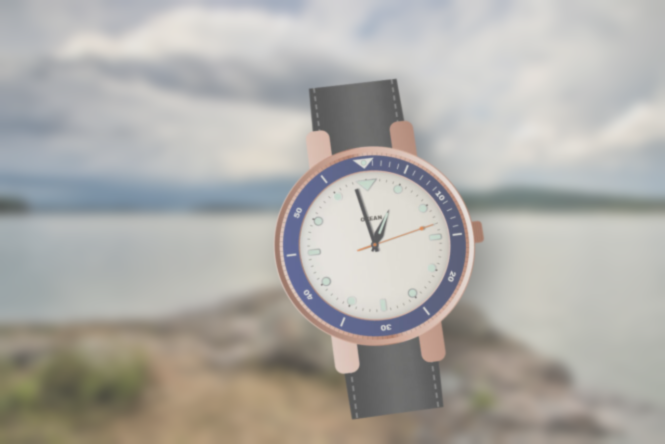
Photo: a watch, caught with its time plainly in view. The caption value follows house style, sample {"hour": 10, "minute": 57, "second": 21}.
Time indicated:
{"hour": 12, "minute": 58, "second": 13}
